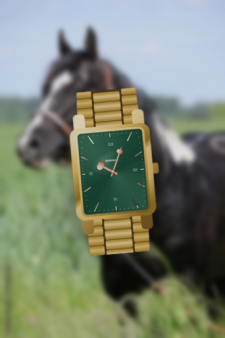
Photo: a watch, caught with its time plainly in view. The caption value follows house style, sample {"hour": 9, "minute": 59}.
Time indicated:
{"hour": 10, "minute": 4}
